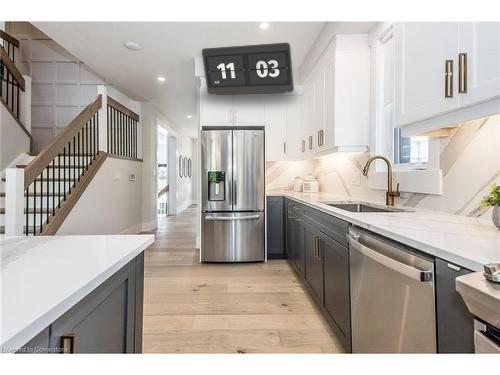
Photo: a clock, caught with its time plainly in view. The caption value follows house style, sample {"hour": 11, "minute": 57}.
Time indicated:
{"hour": 11, "minute": 3}
